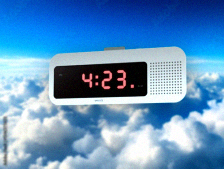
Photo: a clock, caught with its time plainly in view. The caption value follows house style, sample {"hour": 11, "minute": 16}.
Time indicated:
{"hour": 4, "minute": 23}
